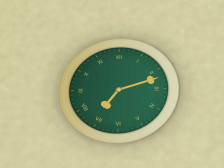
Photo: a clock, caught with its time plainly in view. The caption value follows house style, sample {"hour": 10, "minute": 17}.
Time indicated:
{"hour": 7, "minute": 12}
